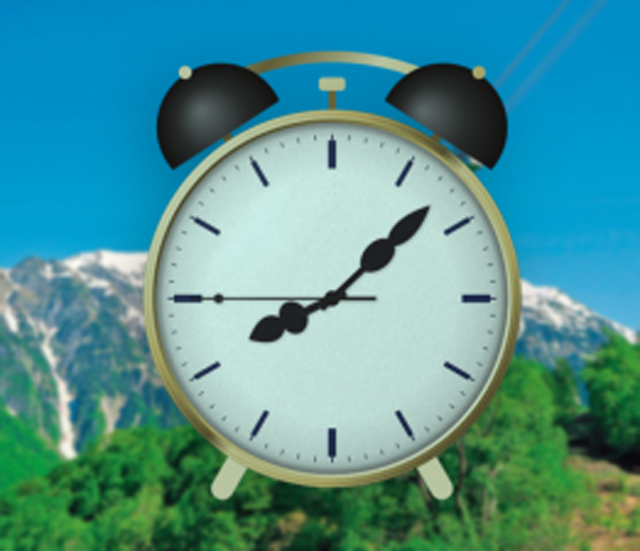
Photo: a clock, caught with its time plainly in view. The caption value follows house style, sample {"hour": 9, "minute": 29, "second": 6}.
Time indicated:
{"hour": 8, "minute": 7, "second": 45}
